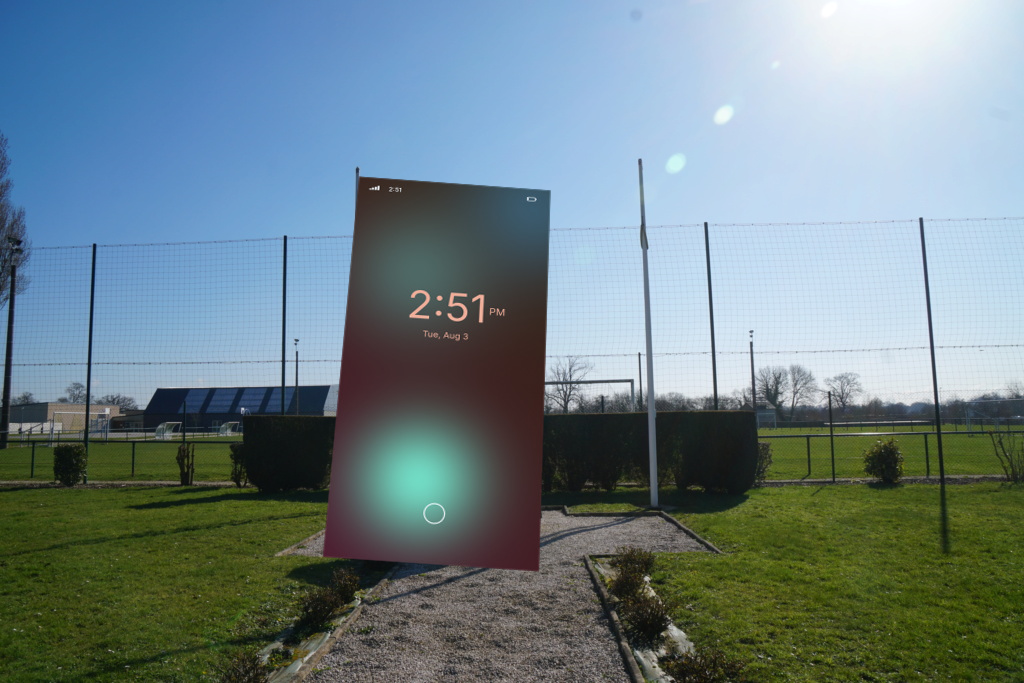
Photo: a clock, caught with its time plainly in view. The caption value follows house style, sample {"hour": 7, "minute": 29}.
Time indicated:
{"hour": 2, "minute": 51}
